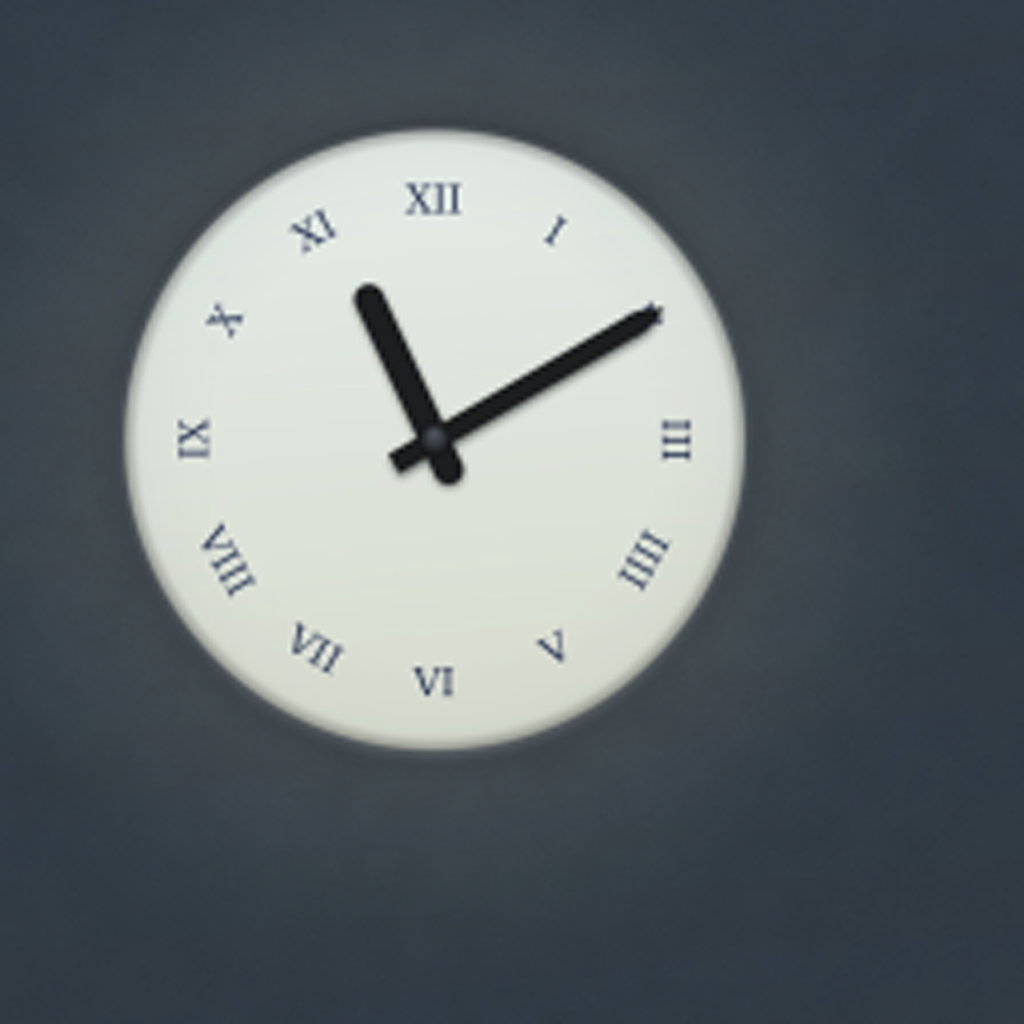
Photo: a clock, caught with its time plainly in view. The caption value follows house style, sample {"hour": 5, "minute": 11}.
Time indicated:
{"hour": 11, "minute": 10}
